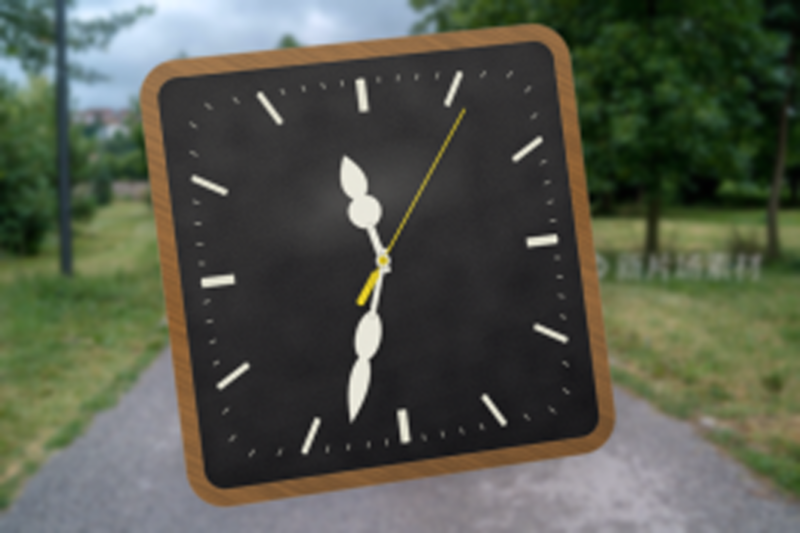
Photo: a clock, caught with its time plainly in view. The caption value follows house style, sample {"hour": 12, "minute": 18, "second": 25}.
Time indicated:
{"hour": 11, "minute": 33, "second": 6}
